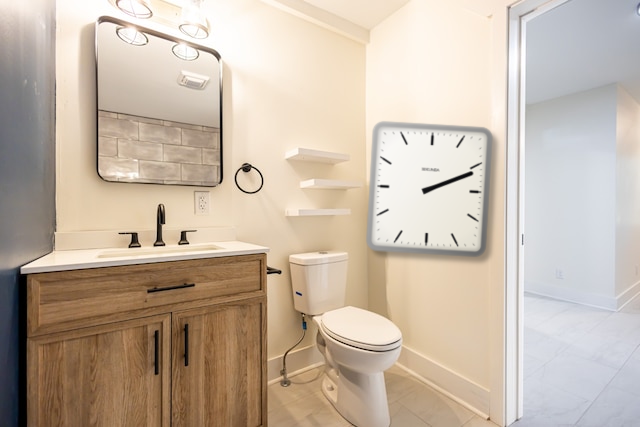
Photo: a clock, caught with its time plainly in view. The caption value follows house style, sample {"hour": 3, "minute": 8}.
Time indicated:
{"hour": 2, "minute": 11}
